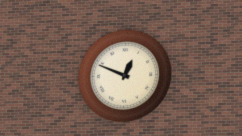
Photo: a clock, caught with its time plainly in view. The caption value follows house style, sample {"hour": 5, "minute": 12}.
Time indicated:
{"hour": 12, "minute": 49}
